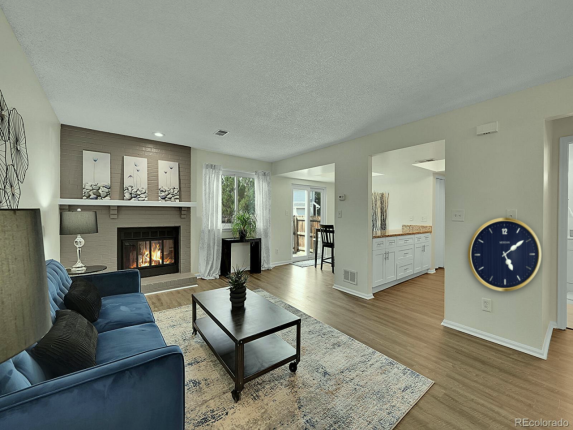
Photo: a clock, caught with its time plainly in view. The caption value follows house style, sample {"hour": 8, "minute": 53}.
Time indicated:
{"hour": 5, "minute": 9}
